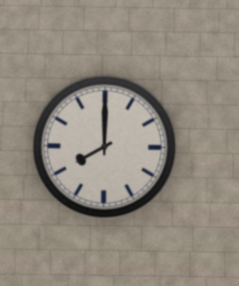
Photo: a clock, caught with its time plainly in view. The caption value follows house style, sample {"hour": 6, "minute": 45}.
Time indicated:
{"hour": 8, "minute": 0}
